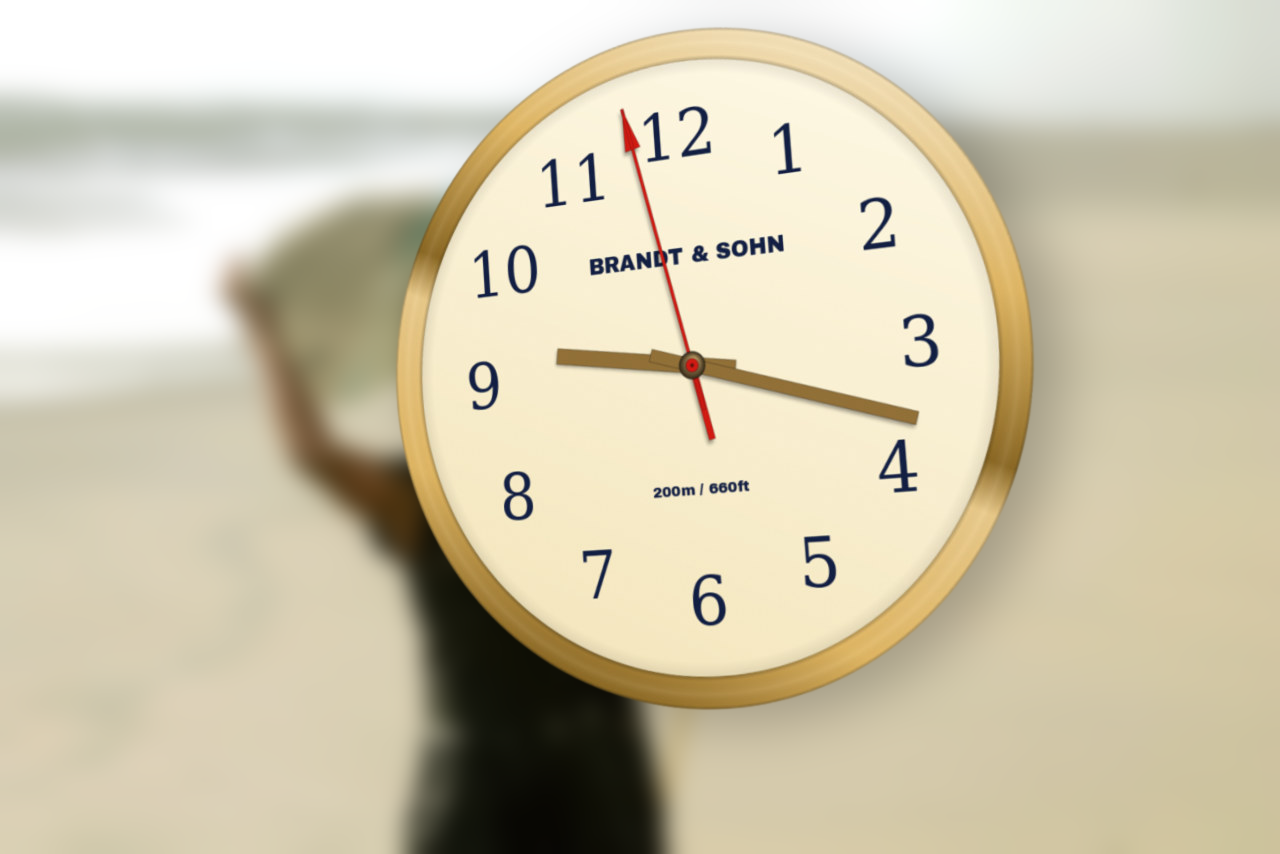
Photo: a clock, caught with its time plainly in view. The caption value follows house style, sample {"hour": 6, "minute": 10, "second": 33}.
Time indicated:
{"hour": 9, "minute": 17, "second": 58}
